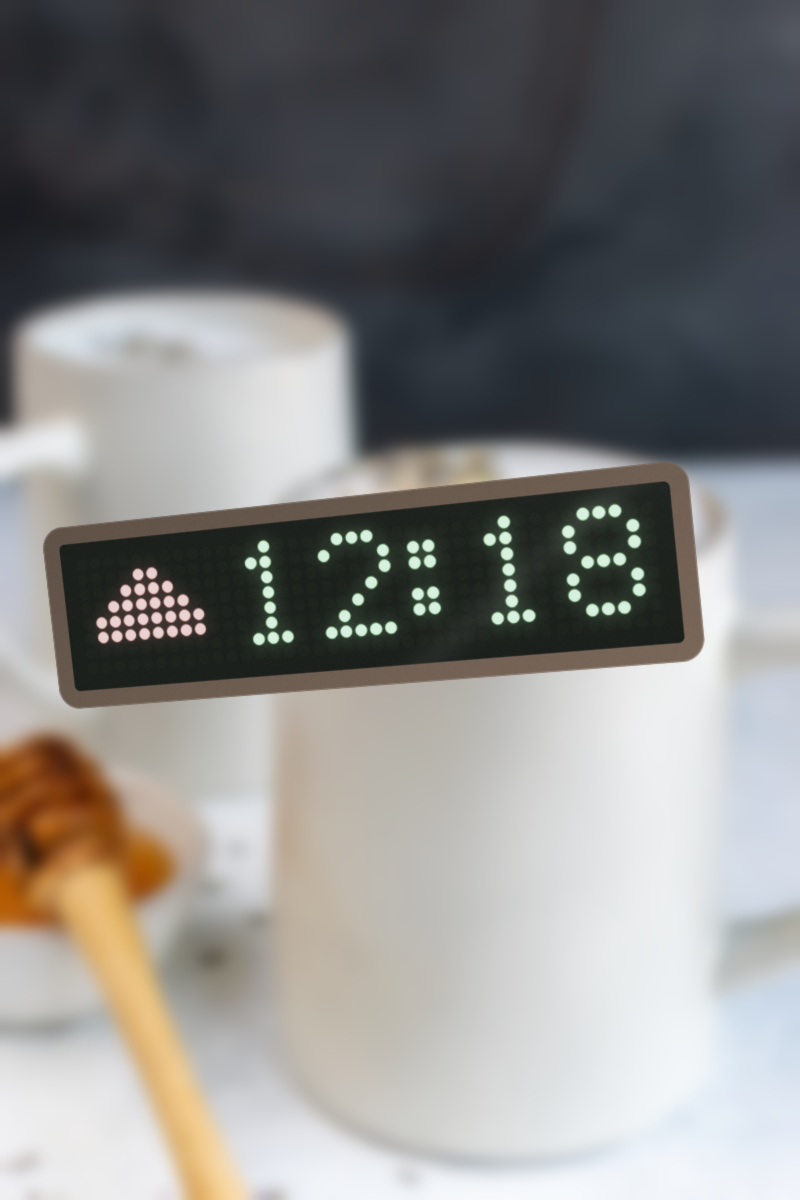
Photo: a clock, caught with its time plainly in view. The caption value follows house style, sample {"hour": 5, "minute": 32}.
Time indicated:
{"hour": 12, "minute": 18}
